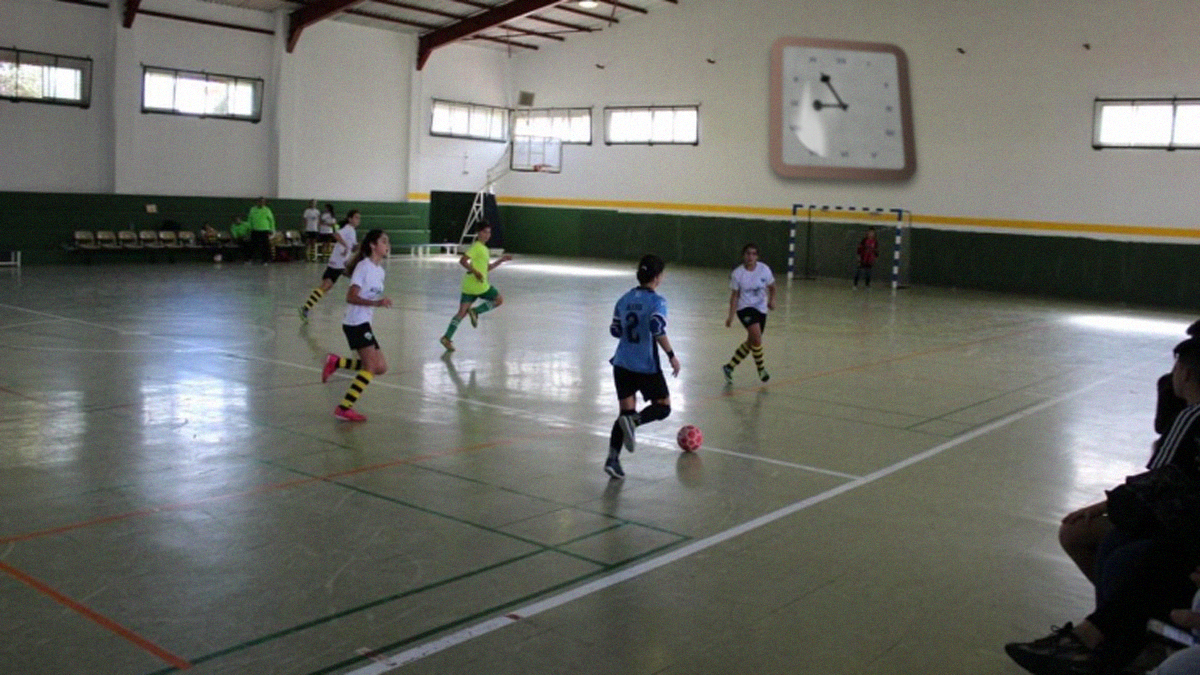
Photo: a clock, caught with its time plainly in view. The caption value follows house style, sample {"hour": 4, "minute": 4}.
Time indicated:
{"hour": 8, "minute": 55}
